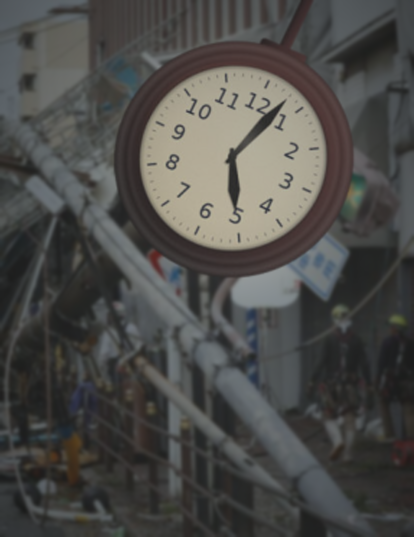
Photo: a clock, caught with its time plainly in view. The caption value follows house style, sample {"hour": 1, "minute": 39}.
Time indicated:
{"hour": 5, "minute": 3}
